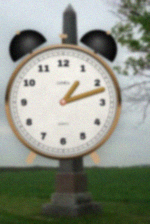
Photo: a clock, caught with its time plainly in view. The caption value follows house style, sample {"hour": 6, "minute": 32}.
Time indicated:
{"hour": 1, "minute": 12}
